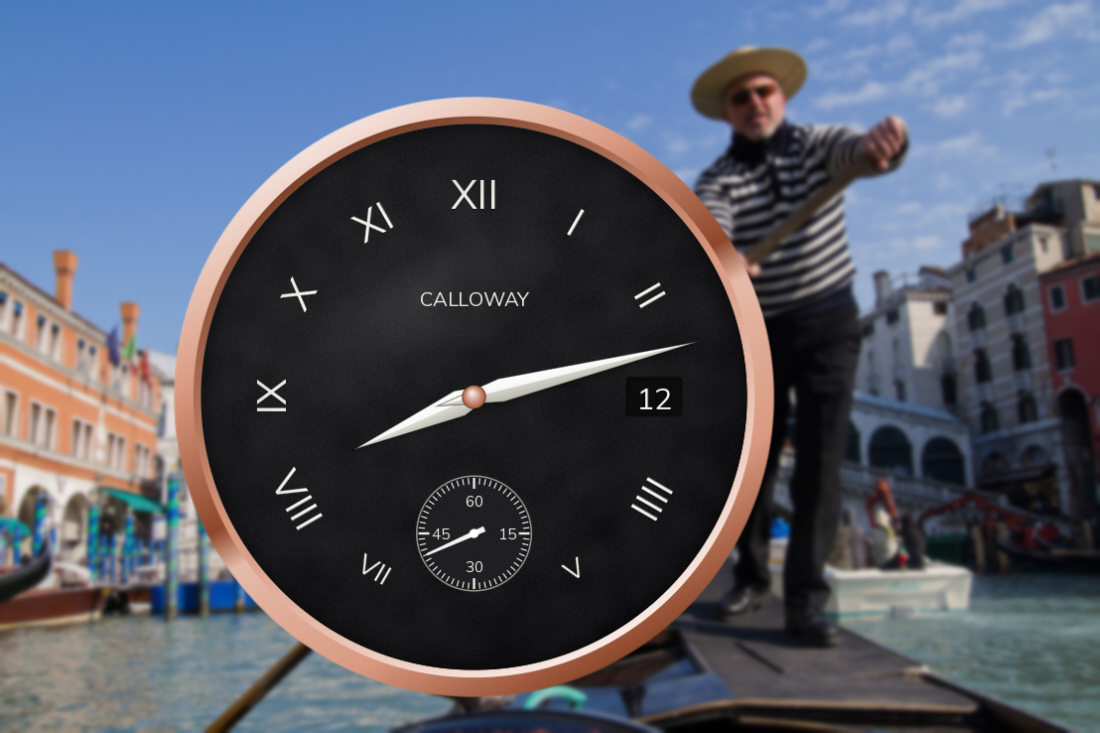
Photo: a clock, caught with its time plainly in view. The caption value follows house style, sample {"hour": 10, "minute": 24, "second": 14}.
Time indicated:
{"hour": 8, "minute": 12, "second": 41}
